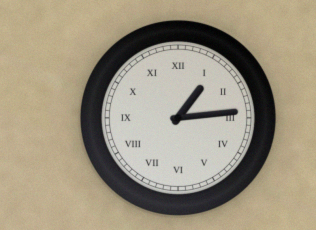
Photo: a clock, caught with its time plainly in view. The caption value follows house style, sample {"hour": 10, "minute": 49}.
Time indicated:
{"hour": 1, "minute": 14}
